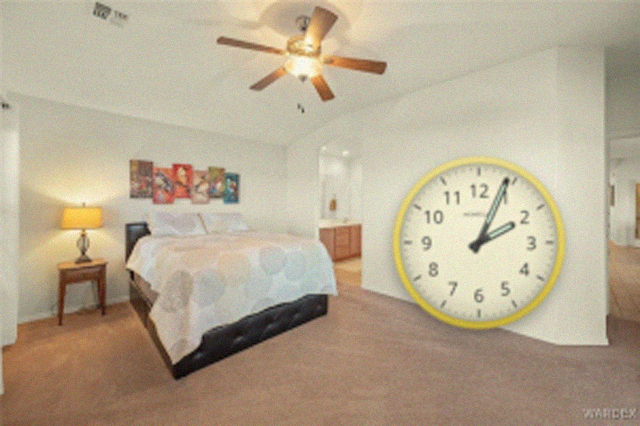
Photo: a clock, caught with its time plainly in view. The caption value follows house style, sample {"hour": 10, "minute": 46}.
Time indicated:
{"hour": 2, "minute": 4}
